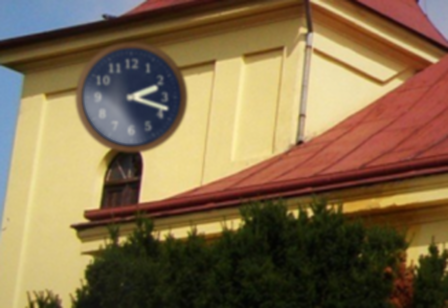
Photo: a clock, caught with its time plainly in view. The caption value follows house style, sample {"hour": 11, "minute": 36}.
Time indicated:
{"hour": 2, "minute": 18}
